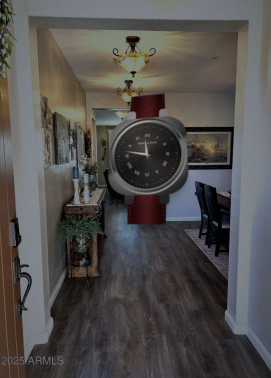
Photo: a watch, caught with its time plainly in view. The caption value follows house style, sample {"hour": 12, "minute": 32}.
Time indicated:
{"hour": 11, "minute": 47}
